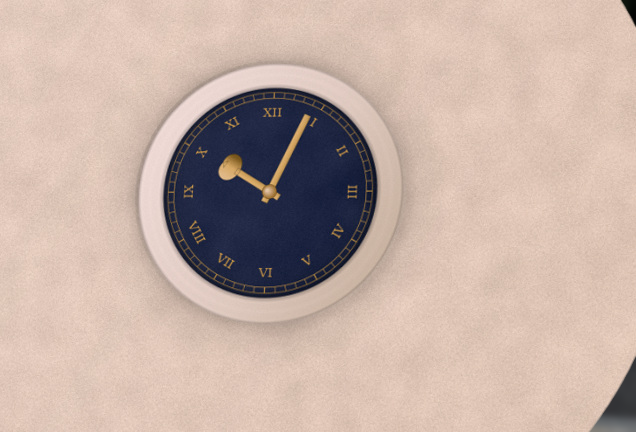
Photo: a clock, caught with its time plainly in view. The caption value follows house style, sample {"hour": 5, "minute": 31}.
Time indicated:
{"hour": 10, "minute": 4}
